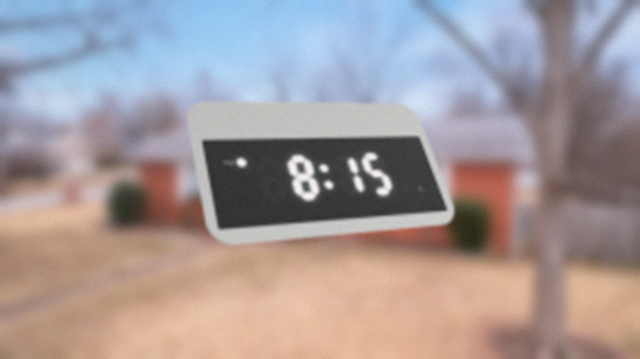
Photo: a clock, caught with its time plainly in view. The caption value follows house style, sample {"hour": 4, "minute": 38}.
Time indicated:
{"hour": 8, "minute": 15}
